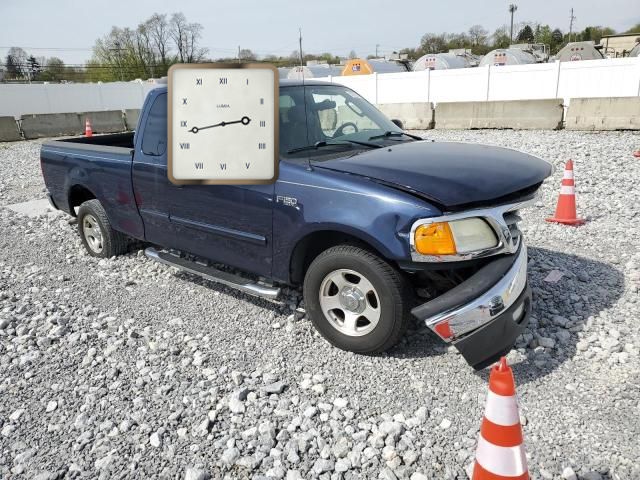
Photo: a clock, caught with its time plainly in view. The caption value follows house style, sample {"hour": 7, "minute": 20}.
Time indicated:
{"hour": 2, "minute": 43}
